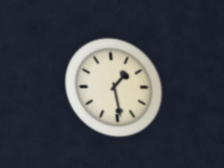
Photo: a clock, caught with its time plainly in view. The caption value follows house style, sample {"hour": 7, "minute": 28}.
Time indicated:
{"hour": 1, "minute": 29}
